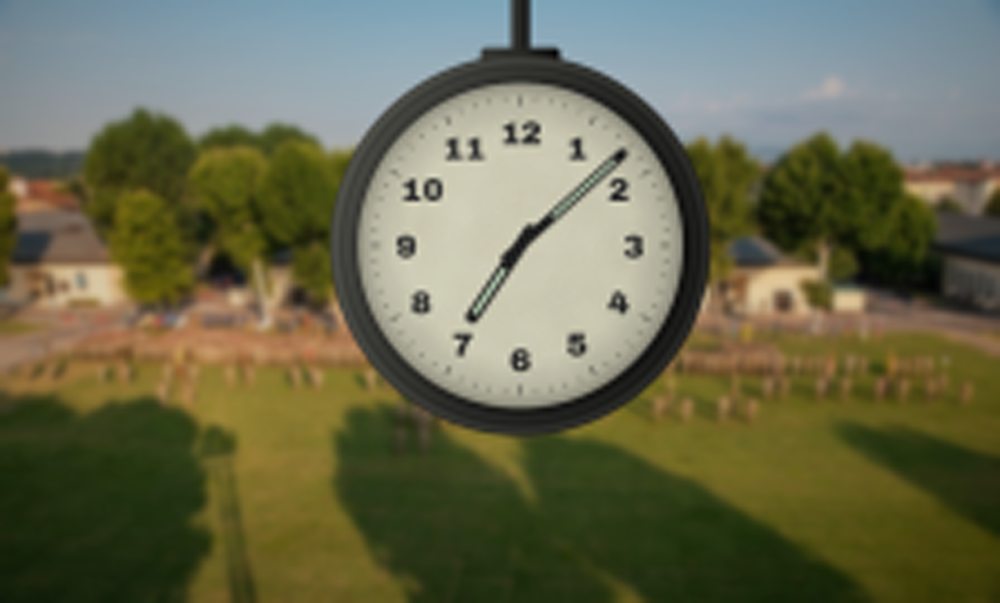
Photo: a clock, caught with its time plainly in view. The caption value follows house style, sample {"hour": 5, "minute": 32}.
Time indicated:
{"hour": 7, "minute": 8}
